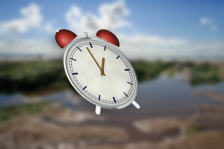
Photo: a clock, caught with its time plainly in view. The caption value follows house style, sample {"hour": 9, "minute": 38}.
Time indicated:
{"hour": 12, "minute": 58}
